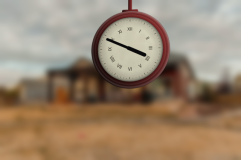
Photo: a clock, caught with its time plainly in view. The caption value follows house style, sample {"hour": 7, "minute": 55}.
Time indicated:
{"hour": 3, "minute": 49}
